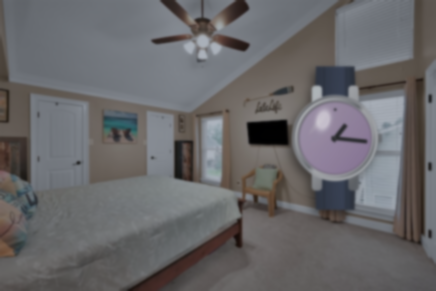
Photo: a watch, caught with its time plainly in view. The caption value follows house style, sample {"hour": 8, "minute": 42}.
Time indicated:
{"hour": 1, "minute": 16}
